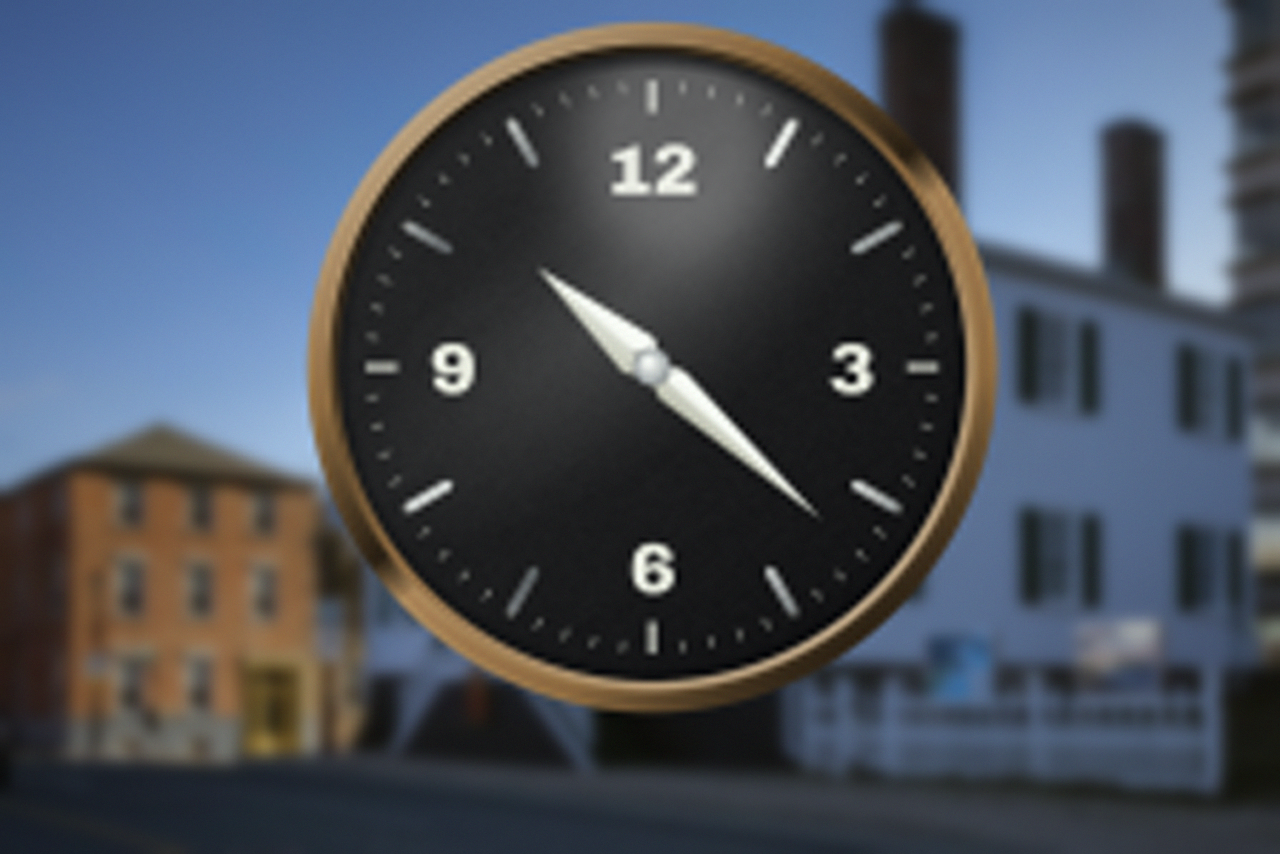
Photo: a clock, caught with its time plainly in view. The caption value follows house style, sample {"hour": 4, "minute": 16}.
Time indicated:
{"hour": 10, "minute": 22}
